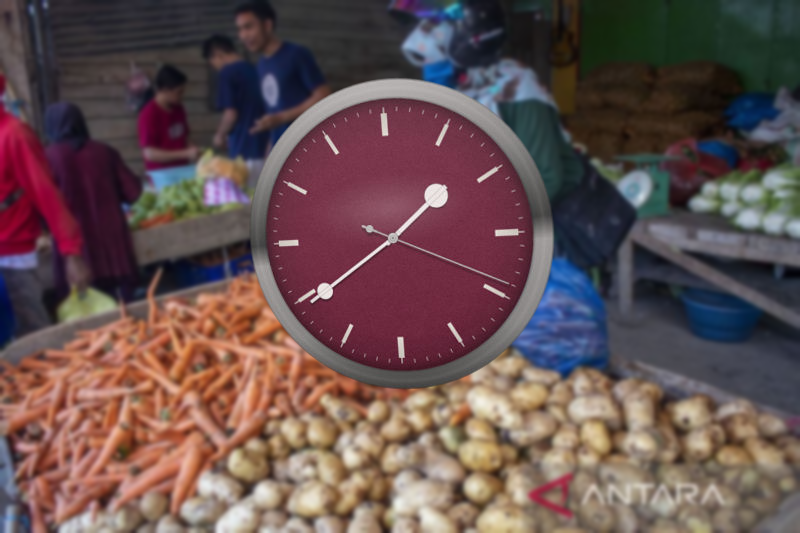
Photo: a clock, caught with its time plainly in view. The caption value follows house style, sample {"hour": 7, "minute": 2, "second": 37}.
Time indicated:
{"hour": 1, "minute": 39, "second": 19}
